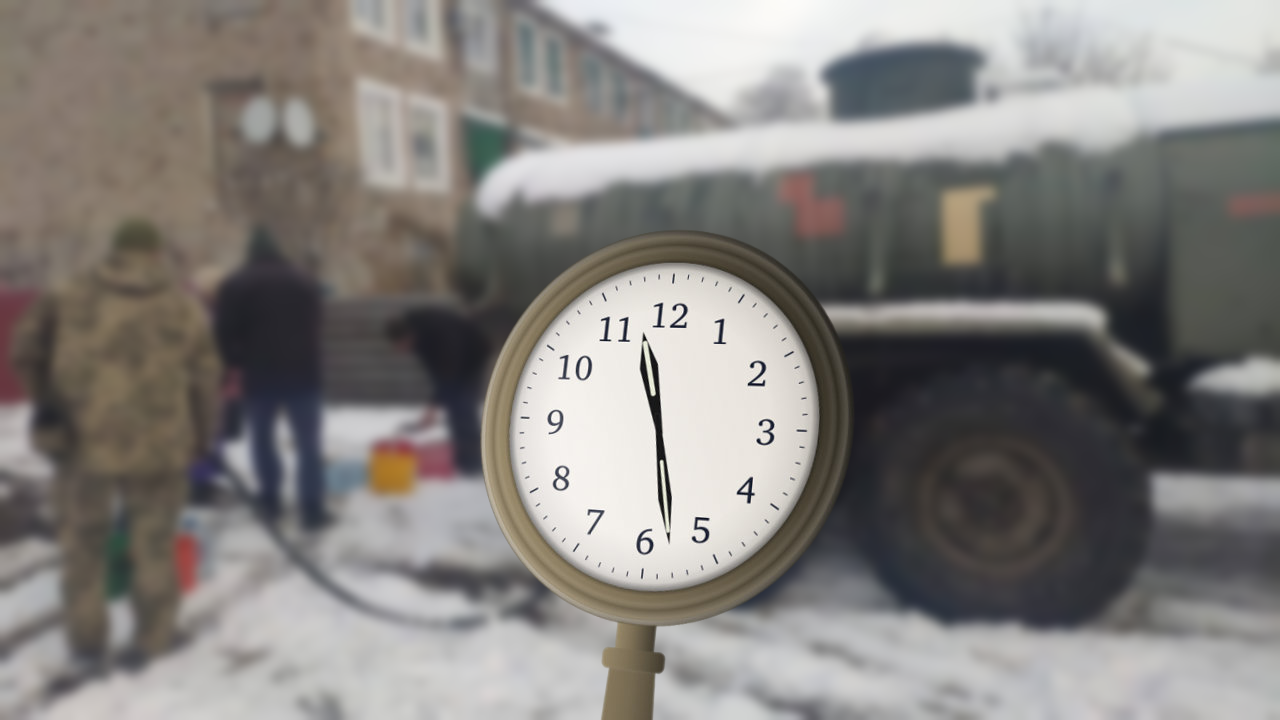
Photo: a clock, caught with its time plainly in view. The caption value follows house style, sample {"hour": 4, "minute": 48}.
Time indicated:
{"hour": 11, "minute": 28}
